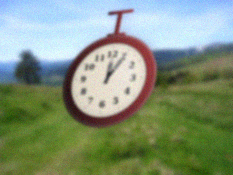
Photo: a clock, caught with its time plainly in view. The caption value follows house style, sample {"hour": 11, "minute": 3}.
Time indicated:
{"hour": 12, "minute": 5}
